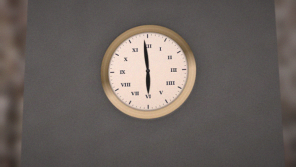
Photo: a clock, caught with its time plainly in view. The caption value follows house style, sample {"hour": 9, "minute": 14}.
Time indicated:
{"hour": 5, "minute": 59}
